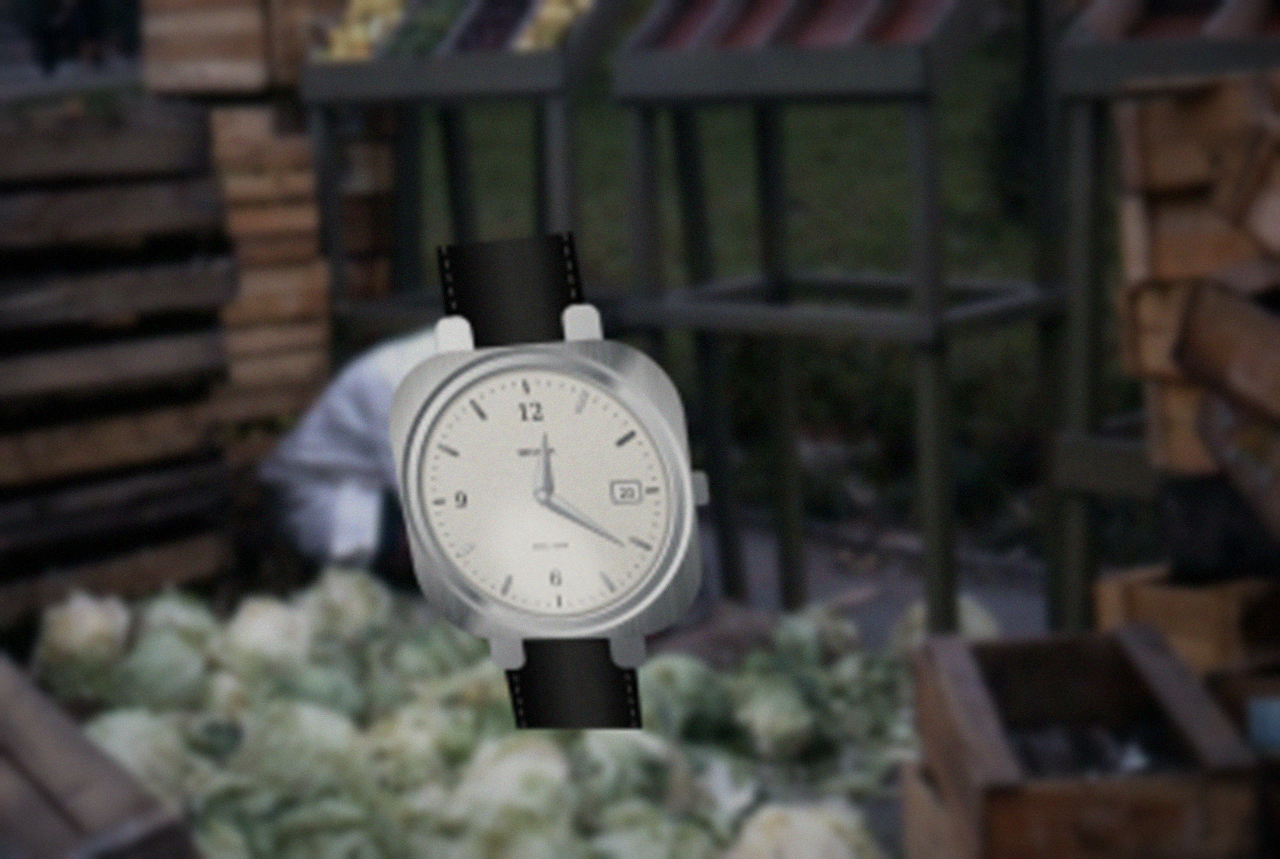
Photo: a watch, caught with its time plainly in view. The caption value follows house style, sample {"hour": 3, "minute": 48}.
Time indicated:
{"hour": 12, "minute": 21}
